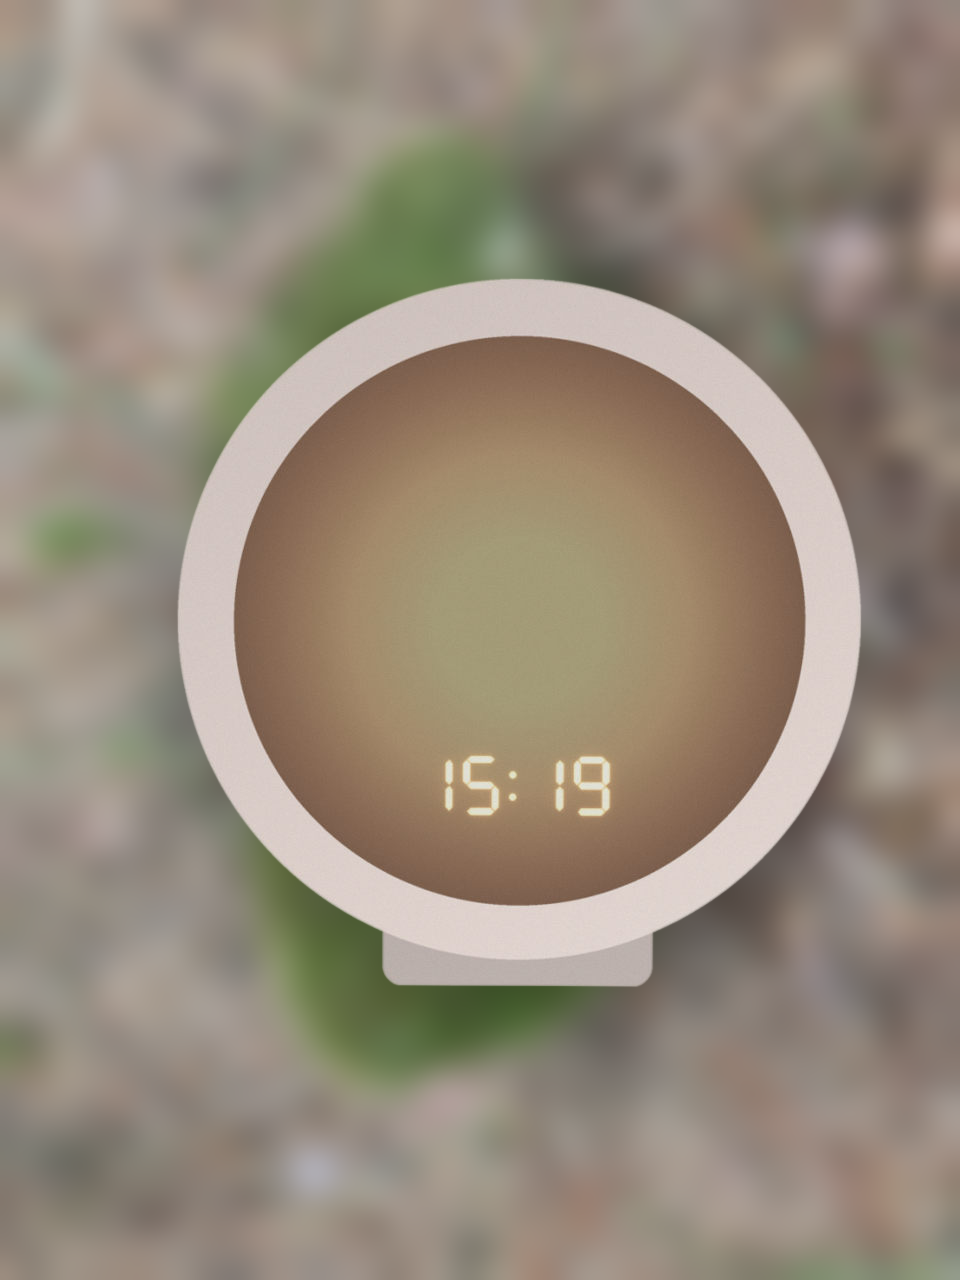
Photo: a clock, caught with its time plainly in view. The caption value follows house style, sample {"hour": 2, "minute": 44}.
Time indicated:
{"hour": 15, "minute": 19}
